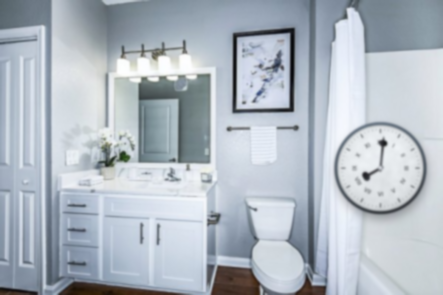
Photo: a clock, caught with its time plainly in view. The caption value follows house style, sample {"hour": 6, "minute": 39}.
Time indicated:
{"hour": 8, "minute": 1}
